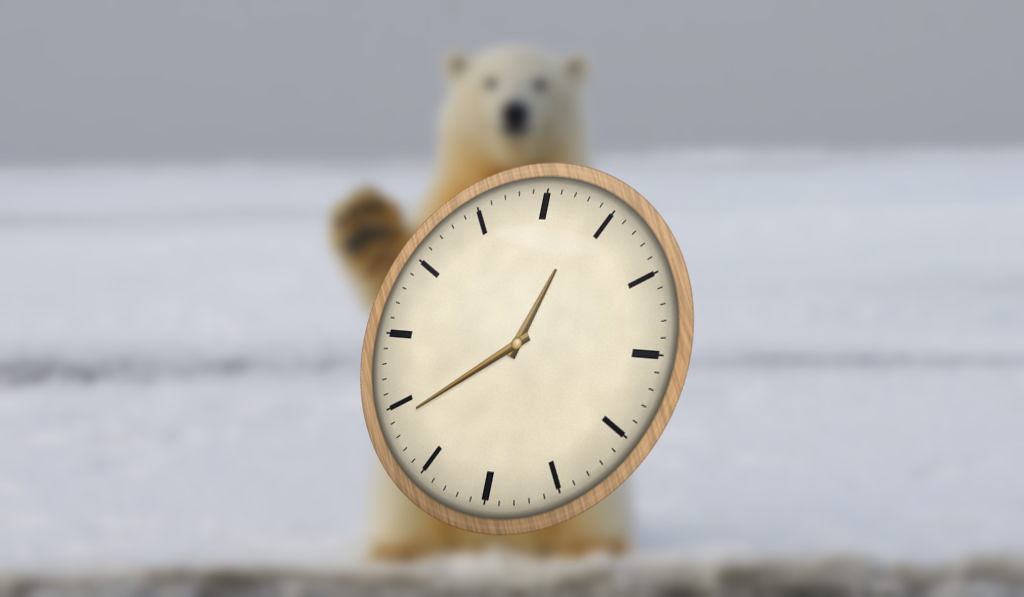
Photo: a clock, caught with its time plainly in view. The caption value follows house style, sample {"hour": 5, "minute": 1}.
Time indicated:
{"hour": 12, "minute": 39}
